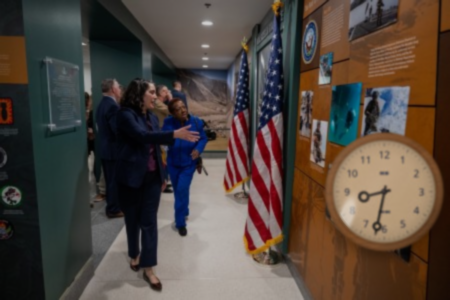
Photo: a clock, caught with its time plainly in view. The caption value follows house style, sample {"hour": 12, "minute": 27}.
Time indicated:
{"hour": 8, "minute": 32}
